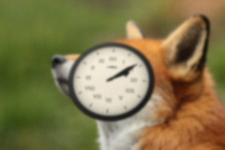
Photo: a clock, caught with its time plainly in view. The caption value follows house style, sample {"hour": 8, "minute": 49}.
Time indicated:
{"hour": 2, "minute": 9}
